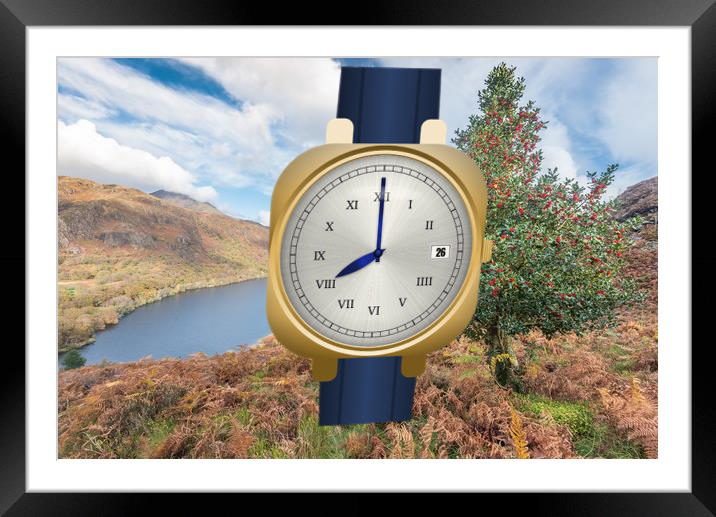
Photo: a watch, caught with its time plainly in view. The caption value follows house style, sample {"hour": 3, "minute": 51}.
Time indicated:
{"hour": 8, "minute": 0}
